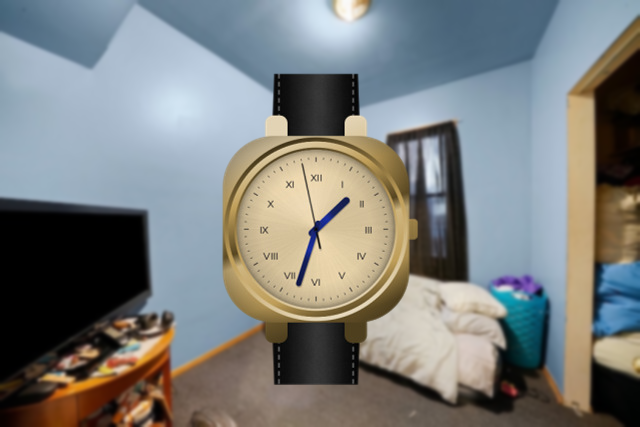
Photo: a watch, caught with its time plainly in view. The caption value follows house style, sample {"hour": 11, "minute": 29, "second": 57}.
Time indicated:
{"hour": 1, "minute": 32, "second": 58}
